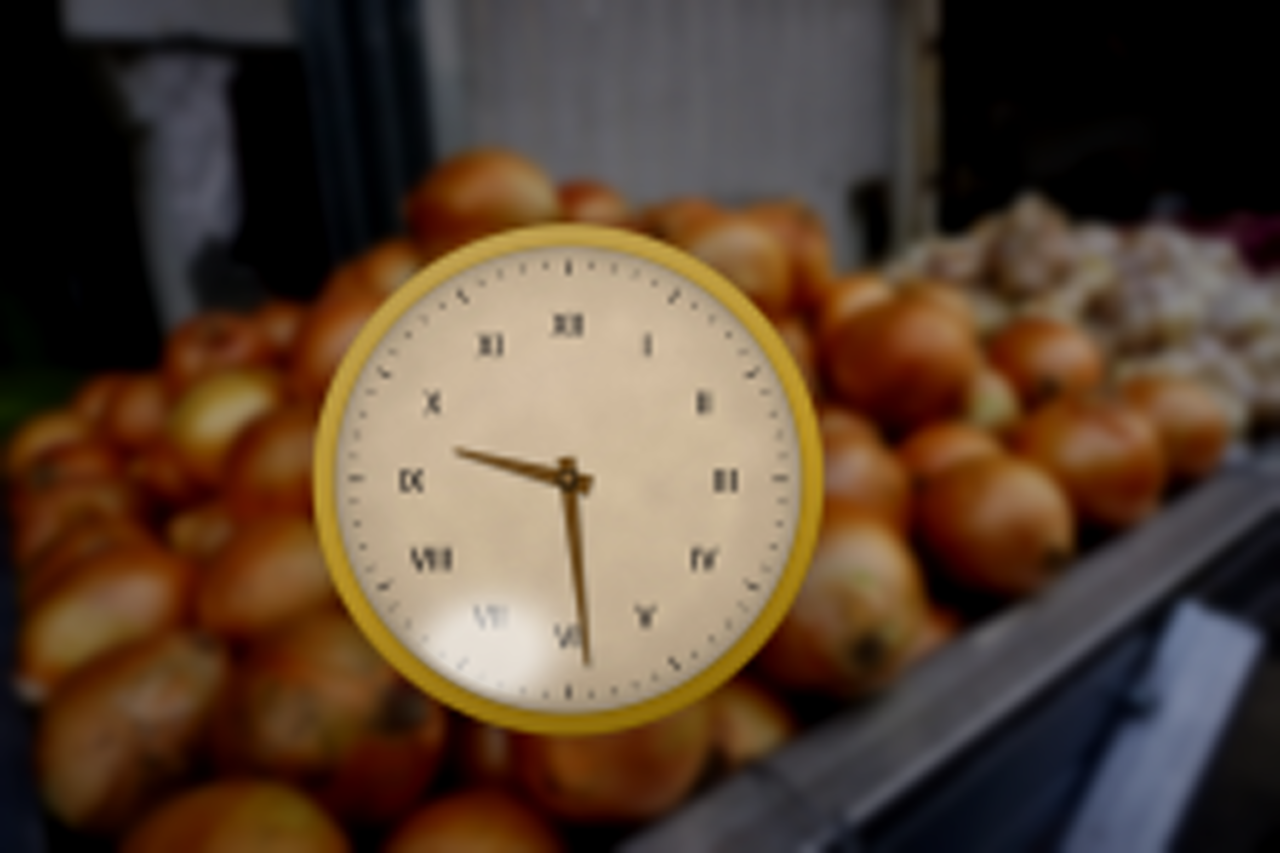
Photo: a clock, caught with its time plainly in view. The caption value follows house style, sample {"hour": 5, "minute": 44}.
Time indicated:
{"hour": 9, "minute": 29}
